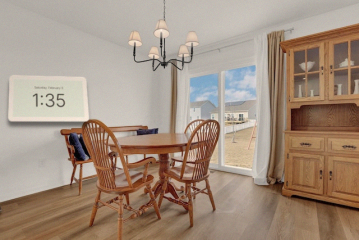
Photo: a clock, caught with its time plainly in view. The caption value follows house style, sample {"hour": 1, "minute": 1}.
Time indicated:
{"hour": 1, "minute": 35}
